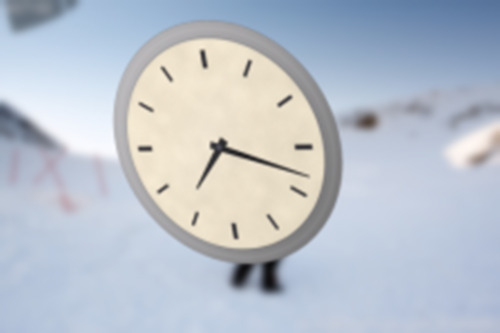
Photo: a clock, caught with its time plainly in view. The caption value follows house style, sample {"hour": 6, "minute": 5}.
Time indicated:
{"hour": 7, "minute": 18}
